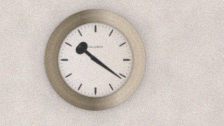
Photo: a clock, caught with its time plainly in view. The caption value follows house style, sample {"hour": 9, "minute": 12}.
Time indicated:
{"hour": 10, "minute": 21}
